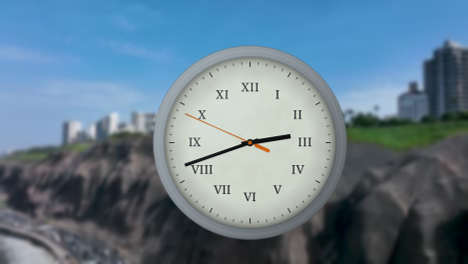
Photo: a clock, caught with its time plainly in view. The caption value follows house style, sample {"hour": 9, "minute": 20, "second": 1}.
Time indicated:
{"hour": 2, "minute": 41, "second": 49}
